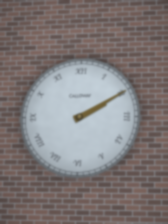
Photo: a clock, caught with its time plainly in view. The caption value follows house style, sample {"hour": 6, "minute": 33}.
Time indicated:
{"hour": 2, "minute": 10}
